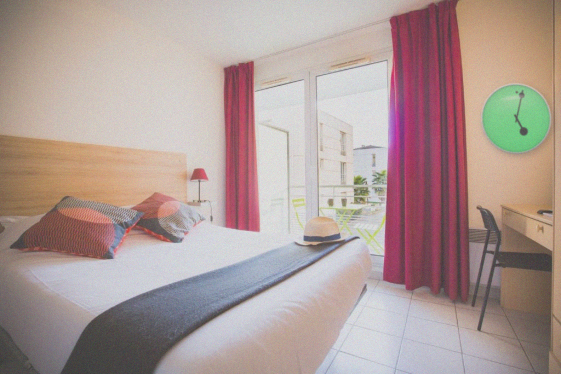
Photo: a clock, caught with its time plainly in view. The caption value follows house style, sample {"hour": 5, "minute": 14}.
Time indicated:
{"hour": 5, "minute": 2}
